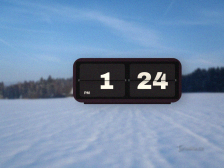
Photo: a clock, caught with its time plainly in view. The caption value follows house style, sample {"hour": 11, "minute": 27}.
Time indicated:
{"hour": 1, "minute": 24}
